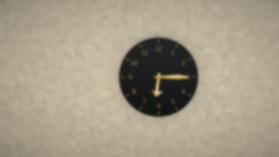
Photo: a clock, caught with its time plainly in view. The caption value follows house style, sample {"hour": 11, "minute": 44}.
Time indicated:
{"hour": 6, "minute": 15}
